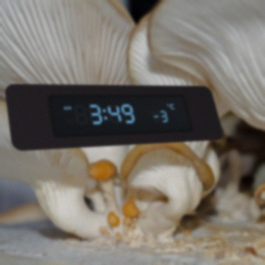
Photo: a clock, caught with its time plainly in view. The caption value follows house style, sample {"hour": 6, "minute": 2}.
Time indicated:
{"hour": 3, "minute": 49}
